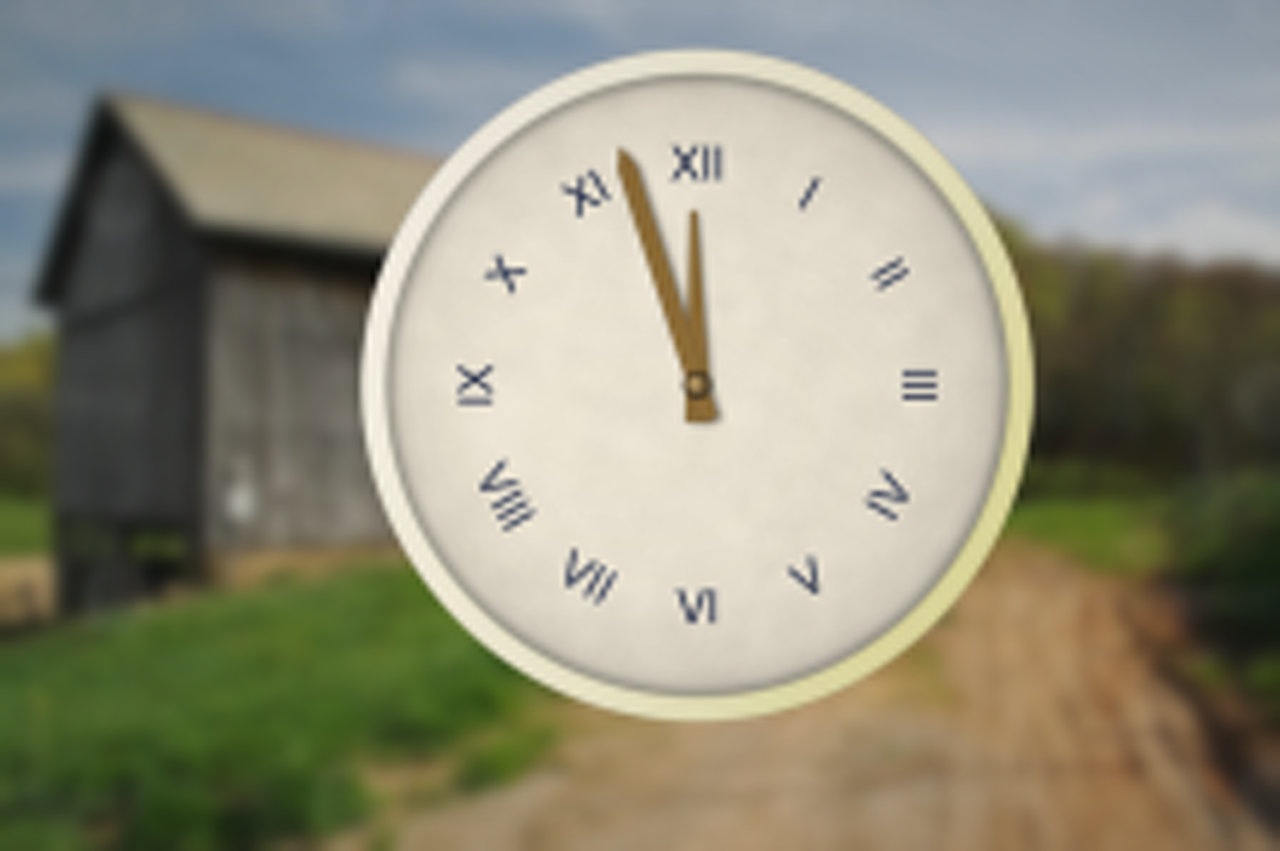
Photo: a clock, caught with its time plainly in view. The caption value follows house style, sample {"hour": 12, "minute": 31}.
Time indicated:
{"hour": 11, "minute": 57}
